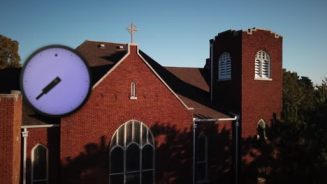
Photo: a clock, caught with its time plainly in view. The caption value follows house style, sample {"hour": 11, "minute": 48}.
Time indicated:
{"hour": 7, "minute": 38}
